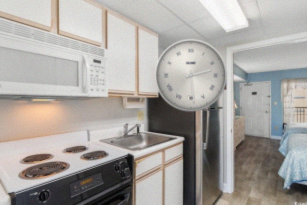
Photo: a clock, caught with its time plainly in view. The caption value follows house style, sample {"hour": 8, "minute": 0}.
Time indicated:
{"hour": 2, "minute": 29}
